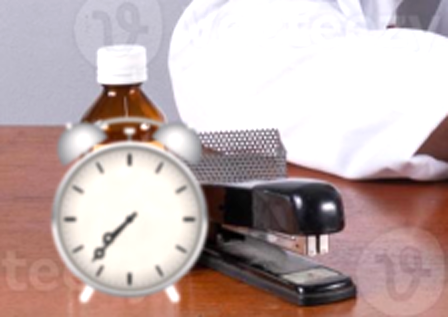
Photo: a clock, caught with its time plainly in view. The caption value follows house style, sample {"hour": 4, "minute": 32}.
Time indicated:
{"hour": 7, "minute": 37}
